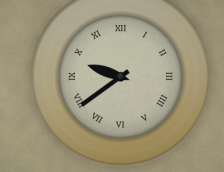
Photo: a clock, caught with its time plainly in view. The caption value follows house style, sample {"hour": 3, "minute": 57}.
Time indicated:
{"hour": 9, "minute": 39}
